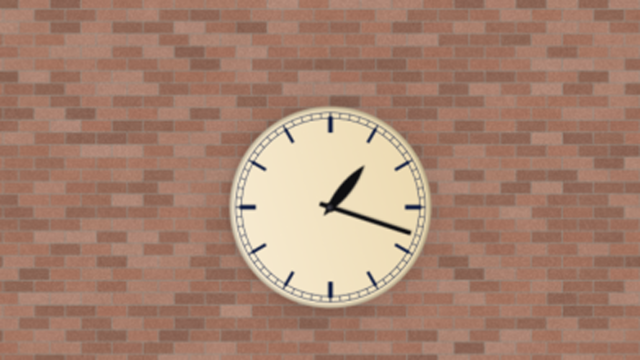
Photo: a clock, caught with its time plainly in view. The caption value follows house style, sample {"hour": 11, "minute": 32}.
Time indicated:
{"hour": 1, "minute": 18}
